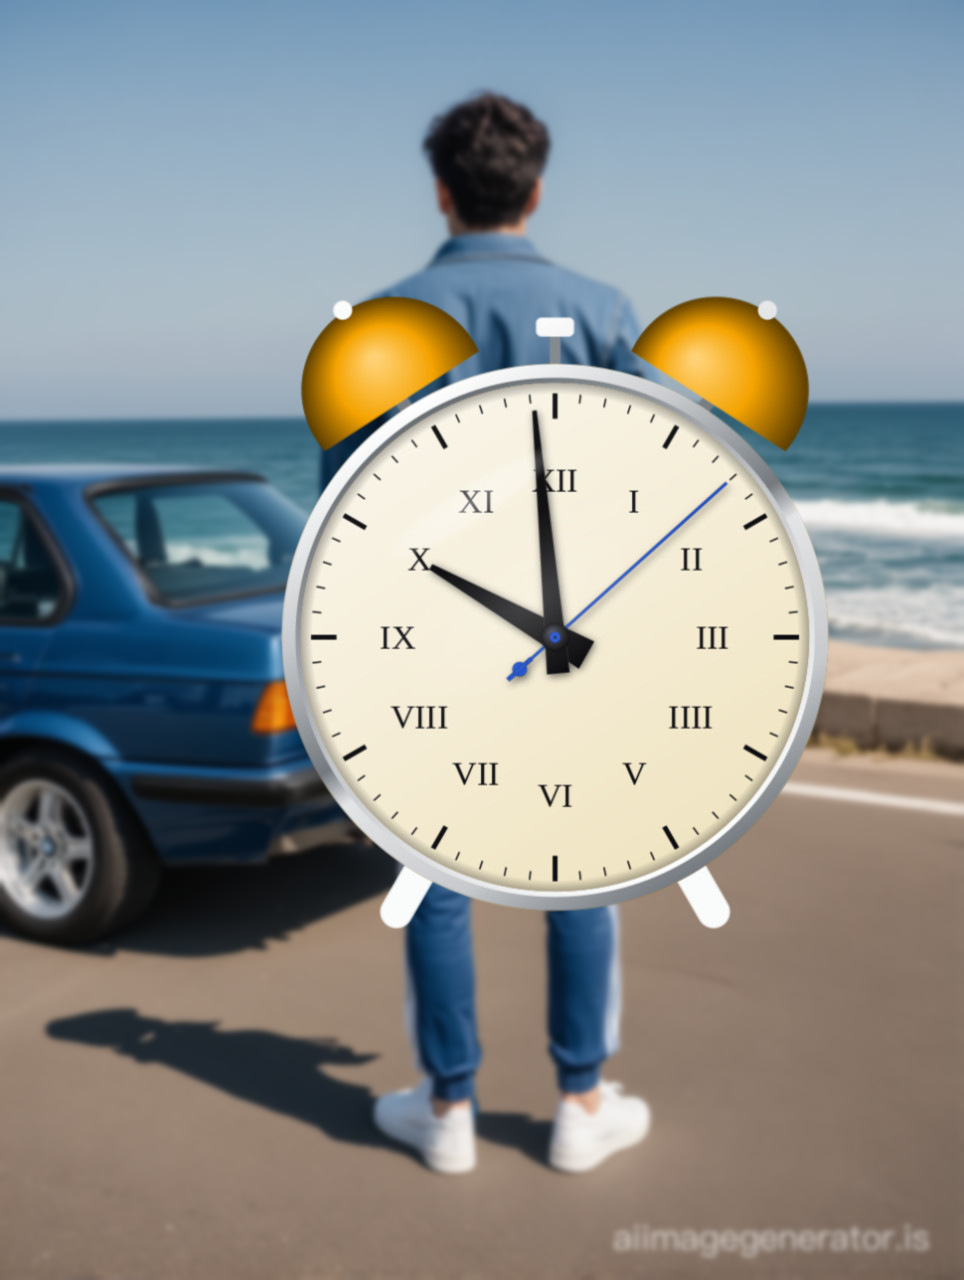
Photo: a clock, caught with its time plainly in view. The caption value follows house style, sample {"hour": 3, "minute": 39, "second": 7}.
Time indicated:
{"hour": 9, "minute": 59, "second": 8}
